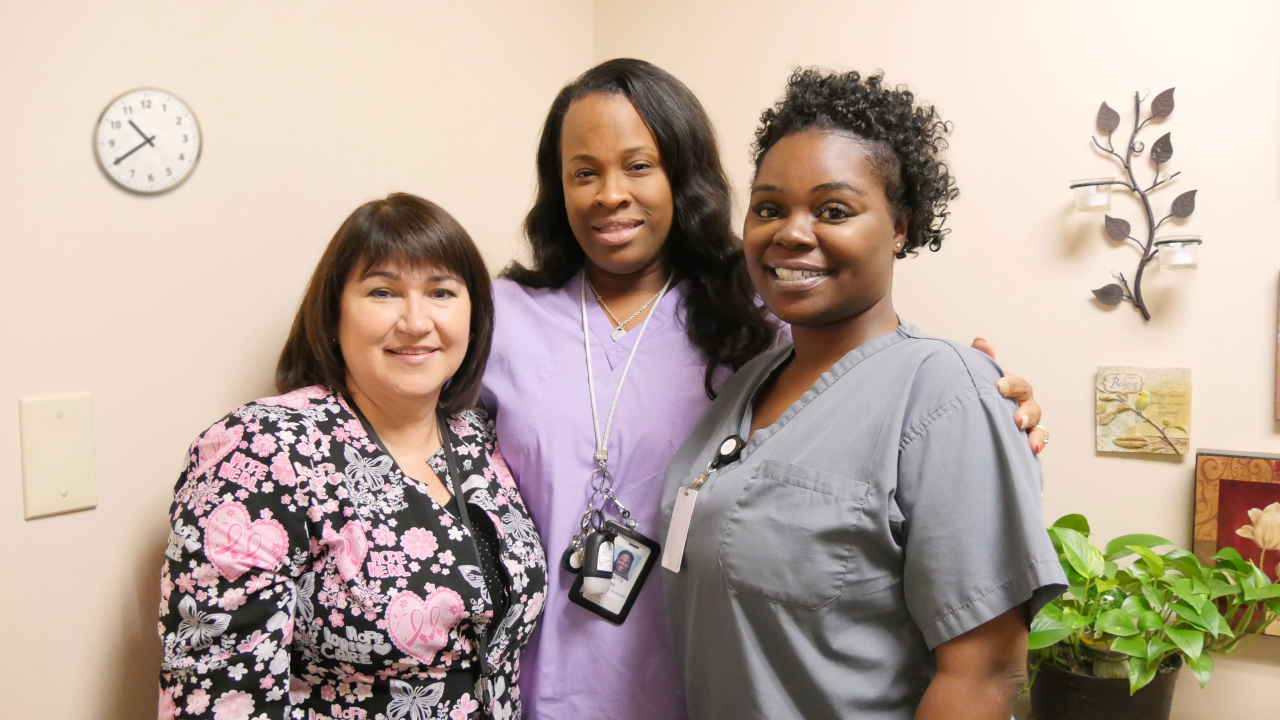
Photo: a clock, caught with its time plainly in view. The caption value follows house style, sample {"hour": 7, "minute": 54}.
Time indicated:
{"hour": 10, "minute": 40}
